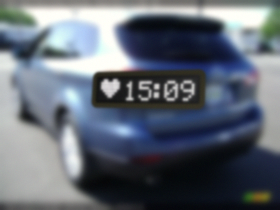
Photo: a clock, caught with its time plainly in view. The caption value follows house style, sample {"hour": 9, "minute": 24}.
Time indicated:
{"hour": 15, "minute": 9}
